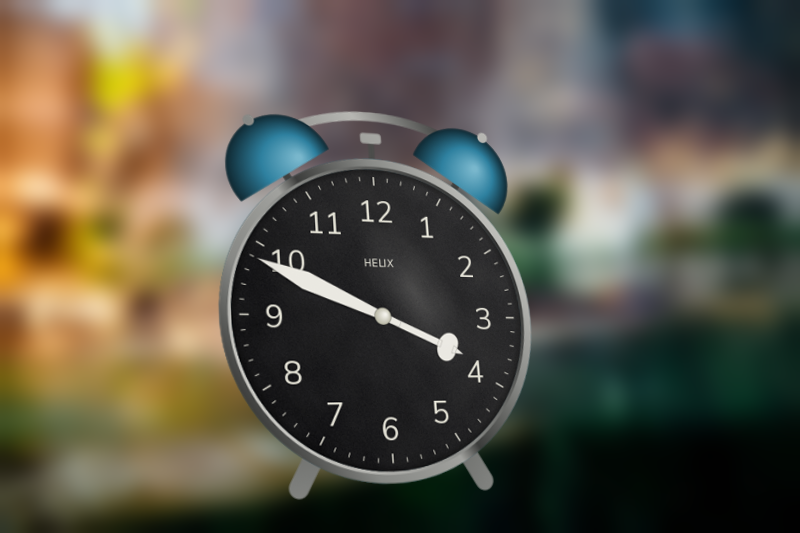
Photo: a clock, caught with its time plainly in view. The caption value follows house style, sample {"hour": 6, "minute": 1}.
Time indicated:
{"hour": 3, "minute": 49}
